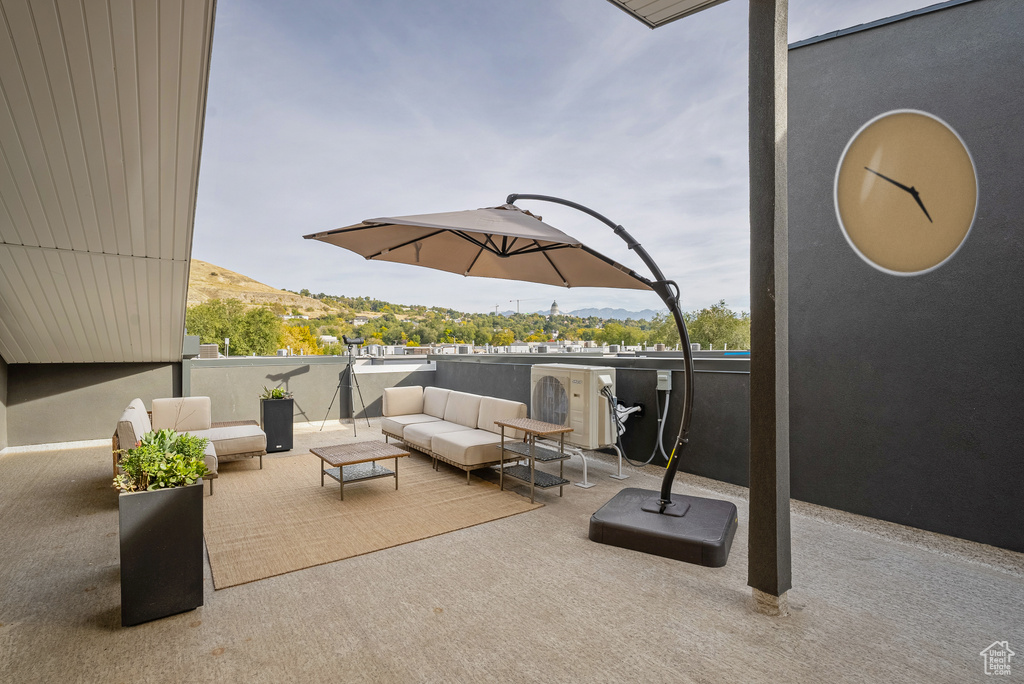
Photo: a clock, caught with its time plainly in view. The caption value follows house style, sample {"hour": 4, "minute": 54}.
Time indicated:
{"hour": 4, "minute": 49}
